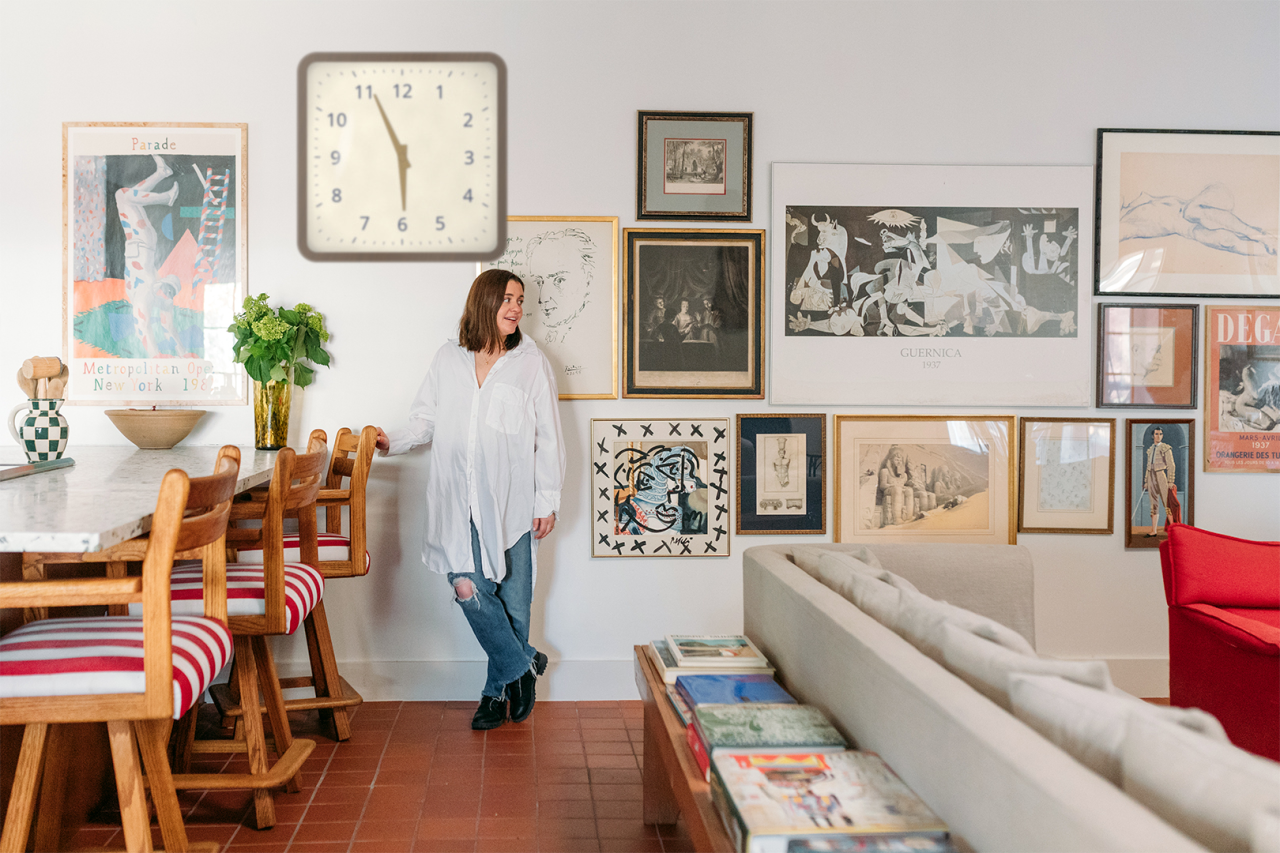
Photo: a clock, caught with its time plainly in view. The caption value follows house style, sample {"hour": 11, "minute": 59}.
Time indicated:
{"hour": 5, "minute": 56}
